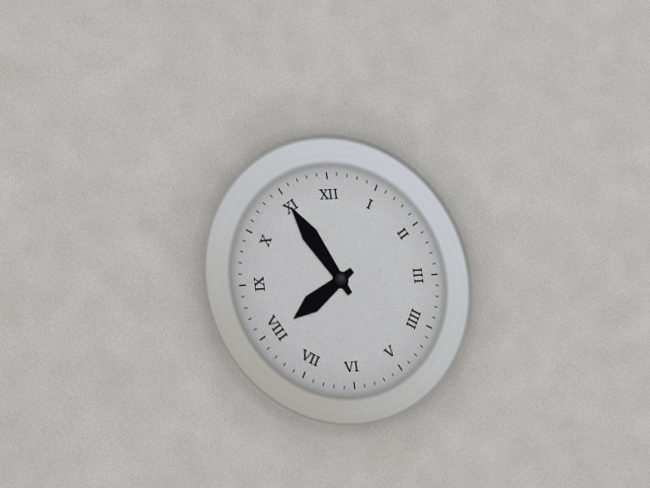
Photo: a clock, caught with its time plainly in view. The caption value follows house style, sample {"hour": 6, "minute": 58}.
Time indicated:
{"hour": 7, "minute": 55}
